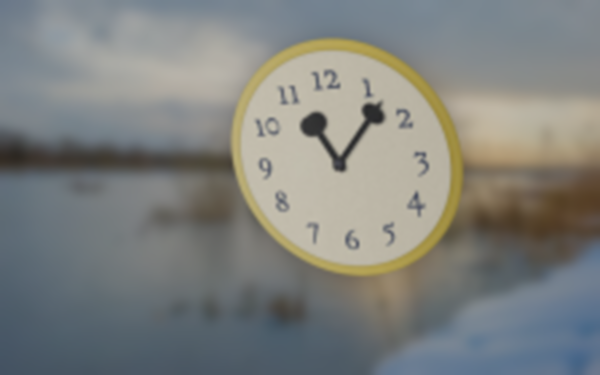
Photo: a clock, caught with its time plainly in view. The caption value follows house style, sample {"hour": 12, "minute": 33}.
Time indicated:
{"hour": 11, "minute": 7}
